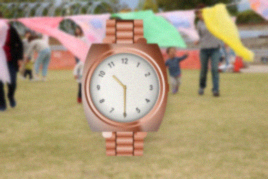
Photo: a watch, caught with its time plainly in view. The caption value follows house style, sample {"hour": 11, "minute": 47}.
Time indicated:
{"hour": 10, "minute": 30}
